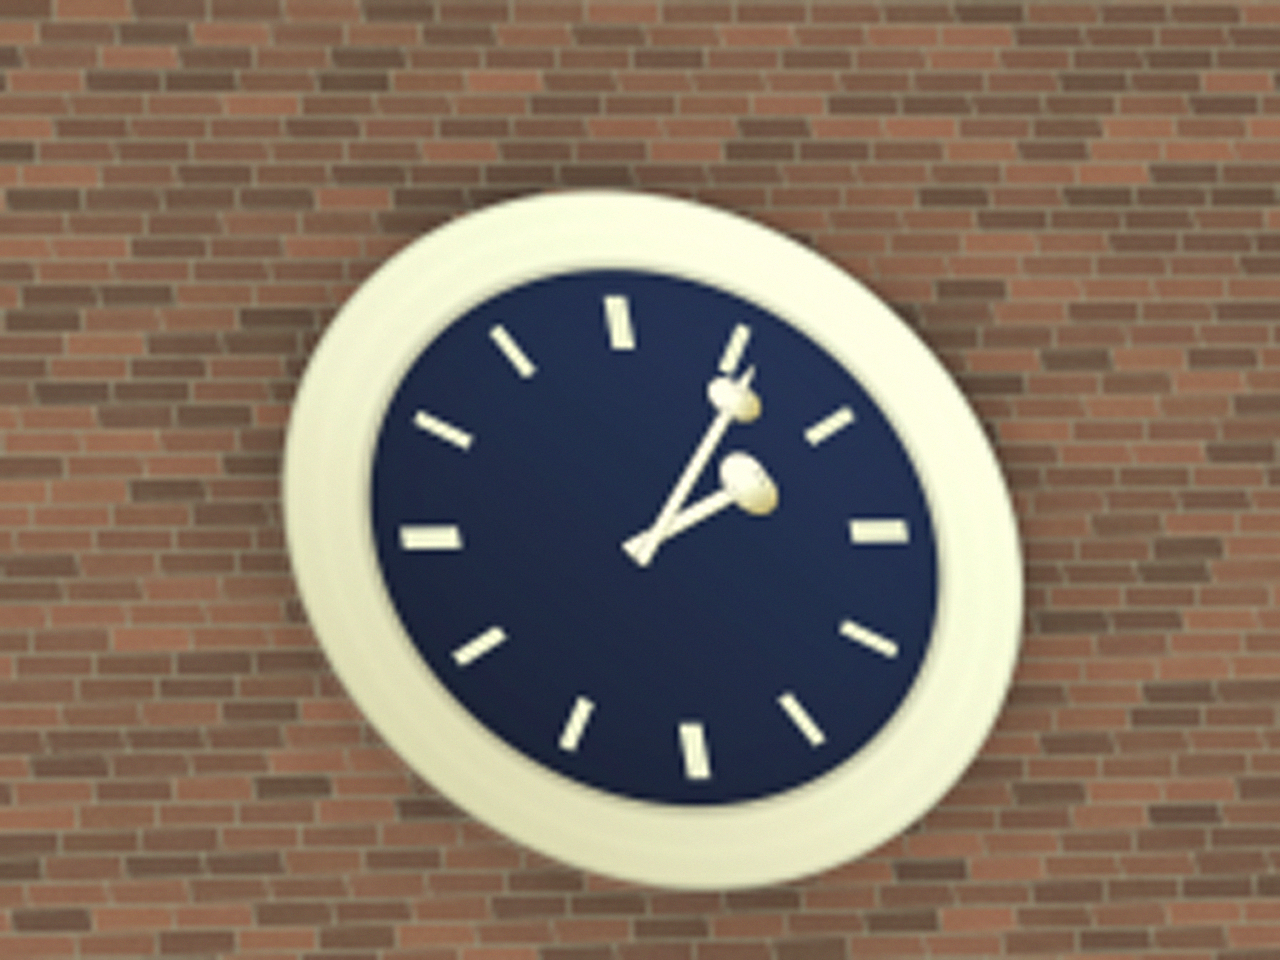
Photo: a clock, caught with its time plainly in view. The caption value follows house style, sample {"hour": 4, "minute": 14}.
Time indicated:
{"hour": 2, "minute": 6}
